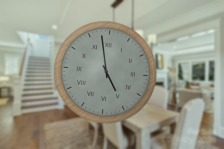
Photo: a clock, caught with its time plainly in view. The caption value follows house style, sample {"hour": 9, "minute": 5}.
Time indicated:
{"hour": 4, "minute": 58}
